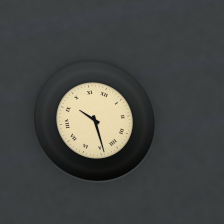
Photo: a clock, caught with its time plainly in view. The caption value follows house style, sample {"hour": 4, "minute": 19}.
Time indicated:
{"hour": 9, "minute": 24}
